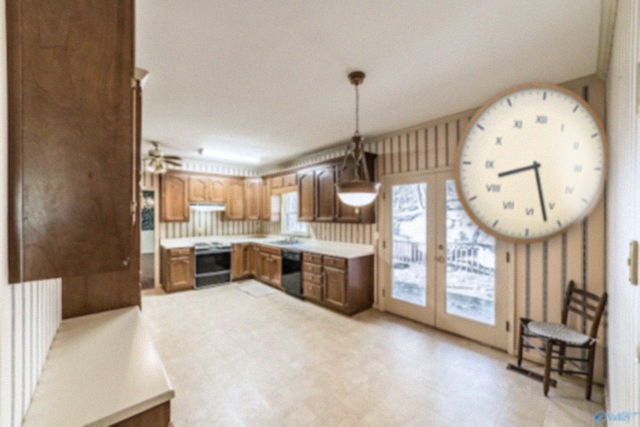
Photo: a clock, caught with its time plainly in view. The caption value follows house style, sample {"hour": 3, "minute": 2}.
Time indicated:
{"hour": 8, "minute": 27}
